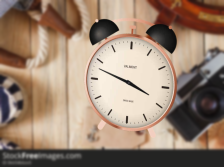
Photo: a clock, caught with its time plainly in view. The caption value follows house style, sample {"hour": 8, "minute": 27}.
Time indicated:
{"hour": 3, "minute": 48}
